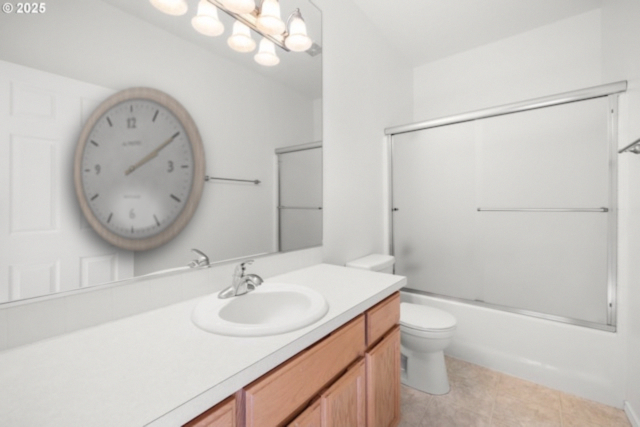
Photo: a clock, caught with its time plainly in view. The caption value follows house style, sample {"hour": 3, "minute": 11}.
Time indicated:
{"hour": 2, "minute": 10}
